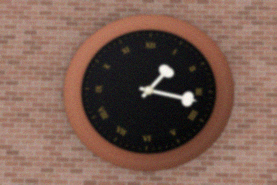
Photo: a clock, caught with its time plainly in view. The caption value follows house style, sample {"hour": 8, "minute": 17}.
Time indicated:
{"hour": 1, "minute": 17}
